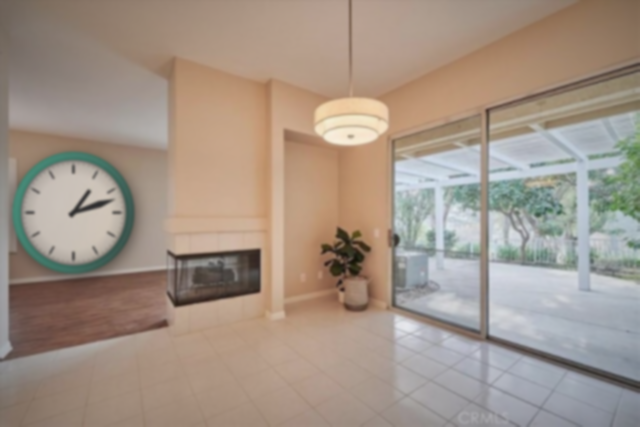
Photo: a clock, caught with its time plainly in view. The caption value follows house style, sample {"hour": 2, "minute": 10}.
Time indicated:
{"hour": 1, "minute": 12}
